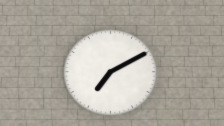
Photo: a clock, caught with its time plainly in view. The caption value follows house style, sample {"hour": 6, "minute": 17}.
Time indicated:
{"hour": 7, "minute": 10}
